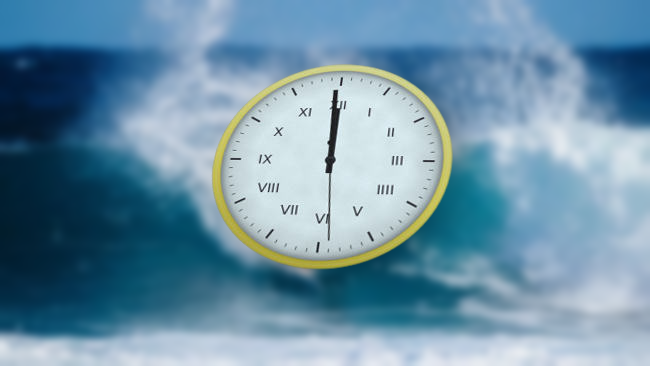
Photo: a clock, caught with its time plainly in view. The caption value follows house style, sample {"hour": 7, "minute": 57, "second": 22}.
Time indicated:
{"hour": 11, "minute": 59, "second": 29}
